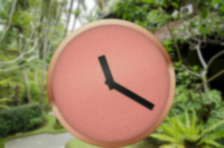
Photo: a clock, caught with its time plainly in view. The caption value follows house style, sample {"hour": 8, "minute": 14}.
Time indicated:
{"hour": 11, "minute": 20}
